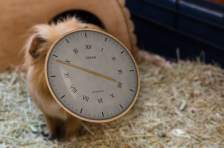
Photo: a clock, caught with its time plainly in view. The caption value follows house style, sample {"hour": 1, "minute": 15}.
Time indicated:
{"hour": 3, "minute": 49}
